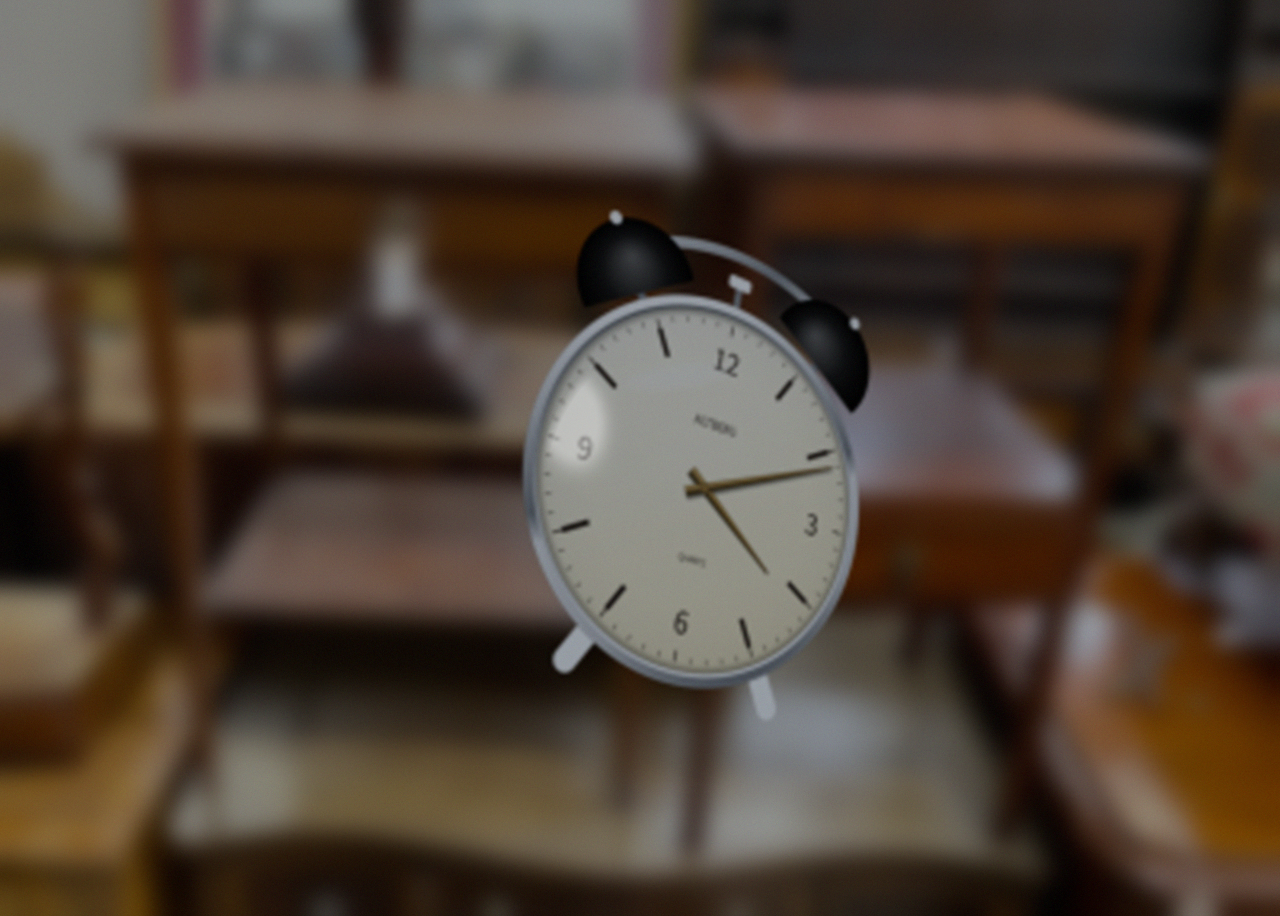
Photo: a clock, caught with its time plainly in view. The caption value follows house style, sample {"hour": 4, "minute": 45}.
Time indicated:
{"hour": 4, "minute": 11}
